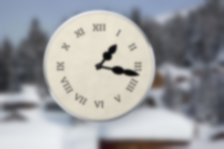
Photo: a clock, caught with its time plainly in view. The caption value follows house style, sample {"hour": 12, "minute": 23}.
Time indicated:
{"hour": 1, "minute": 17}
